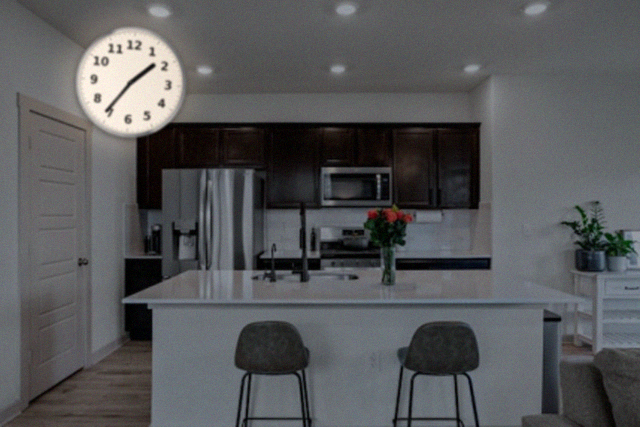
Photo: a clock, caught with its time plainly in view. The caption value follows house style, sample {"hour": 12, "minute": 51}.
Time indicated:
{"hour": 1, "minute": 36}
